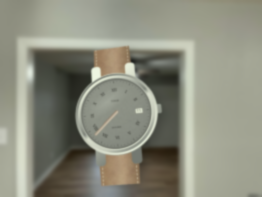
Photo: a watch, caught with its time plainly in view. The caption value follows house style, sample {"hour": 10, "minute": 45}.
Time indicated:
{"hour": 7, "minute": 38}
